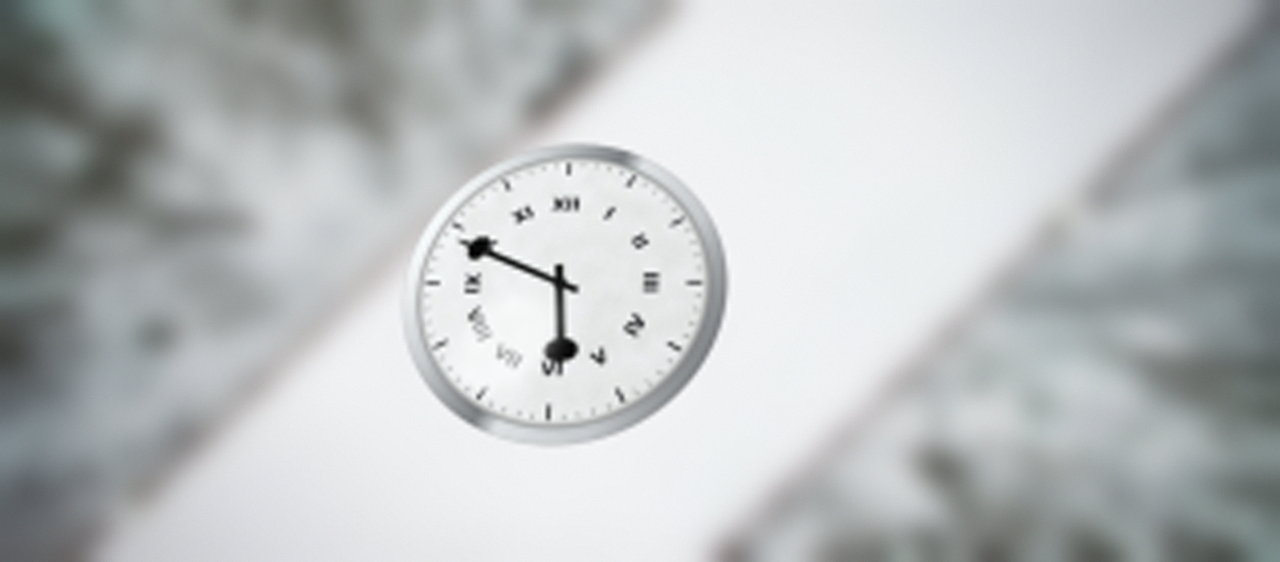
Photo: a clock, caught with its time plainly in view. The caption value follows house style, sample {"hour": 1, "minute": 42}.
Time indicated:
{"hour": 5, "minute": 49}
